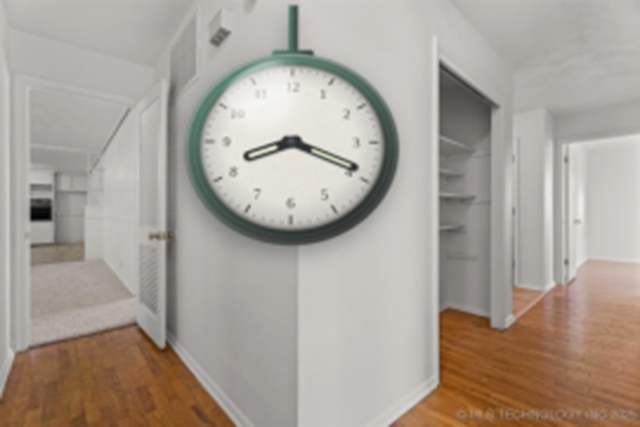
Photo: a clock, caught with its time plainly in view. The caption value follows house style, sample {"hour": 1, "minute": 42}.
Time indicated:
{"hour": 8, "minute": 19}
